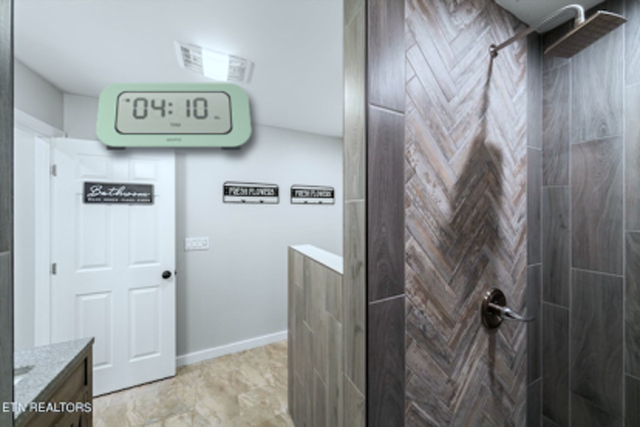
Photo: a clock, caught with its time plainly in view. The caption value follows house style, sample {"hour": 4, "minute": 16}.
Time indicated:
{"hour": 4, "minute": 10}
